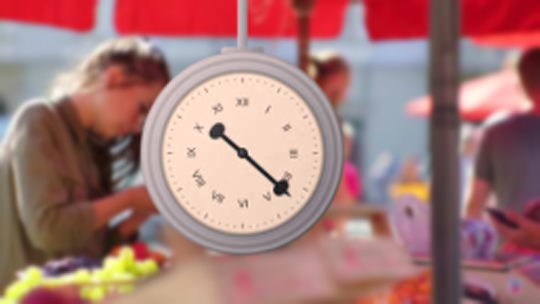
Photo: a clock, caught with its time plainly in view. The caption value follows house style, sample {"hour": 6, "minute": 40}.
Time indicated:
{"hour": 10, "minute": 22}
